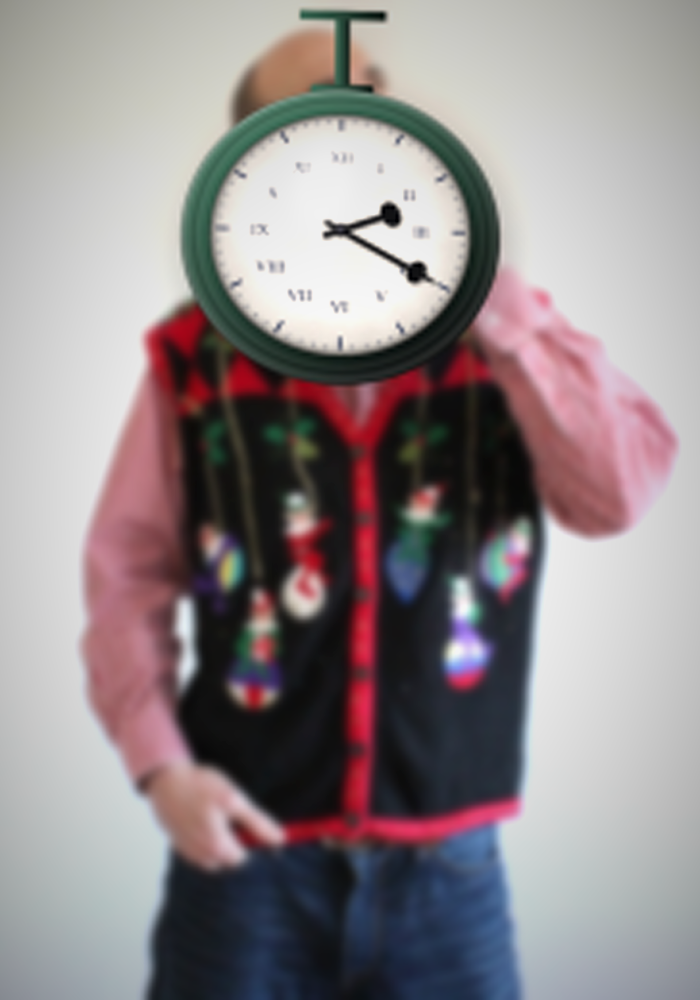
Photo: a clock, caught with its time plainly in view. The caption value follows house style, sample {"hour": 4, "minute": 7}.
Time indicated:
{"hour": 2, "minute": 20}
